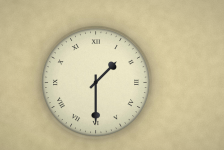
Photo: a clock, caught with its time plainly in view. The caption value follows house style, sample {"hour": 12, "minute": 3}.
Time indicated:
{"hour": 1, "minute": 30}
